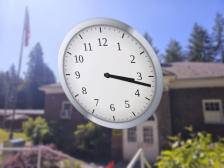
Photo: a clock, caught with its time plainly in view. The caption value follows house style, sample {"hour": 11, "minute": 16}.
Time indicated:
{"hour": 3, "minute": 17}
